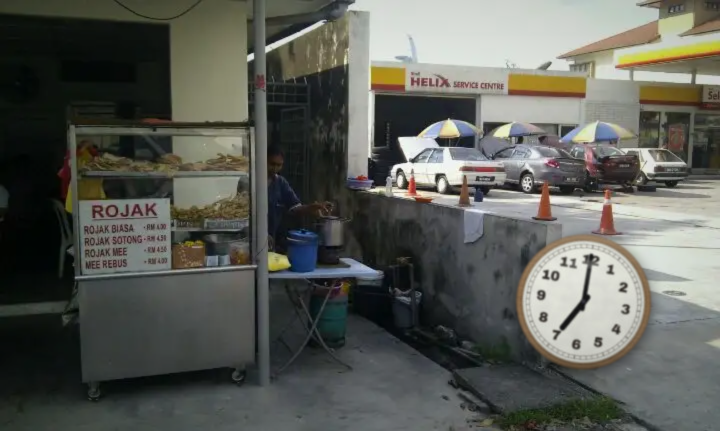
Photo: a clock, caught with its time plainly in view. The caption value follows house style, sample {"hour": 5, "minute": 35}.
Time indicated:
{"hour": 7, "minute": 0}
